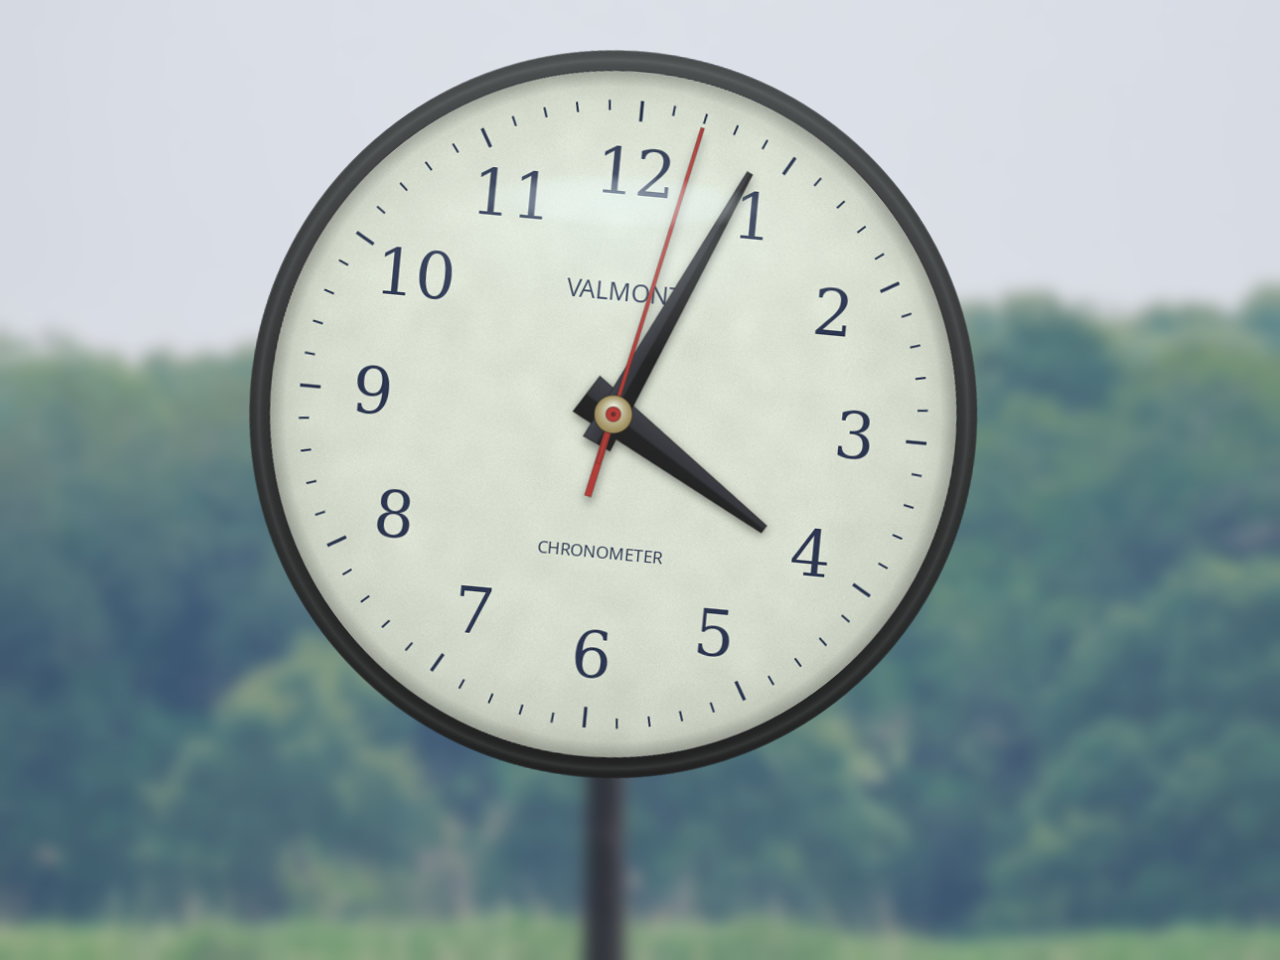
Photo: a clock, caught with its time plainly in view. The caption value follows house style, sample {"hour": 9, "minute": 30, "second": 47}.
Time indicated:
{"hour": 4, "minute": 4, "second": 2}
